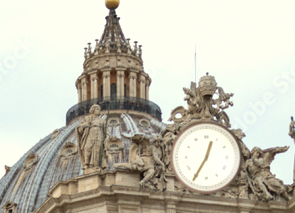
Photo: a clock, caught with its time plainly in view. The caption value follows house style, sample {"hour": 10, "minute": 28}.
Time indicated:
{"hour": 12, "minute": 35}
